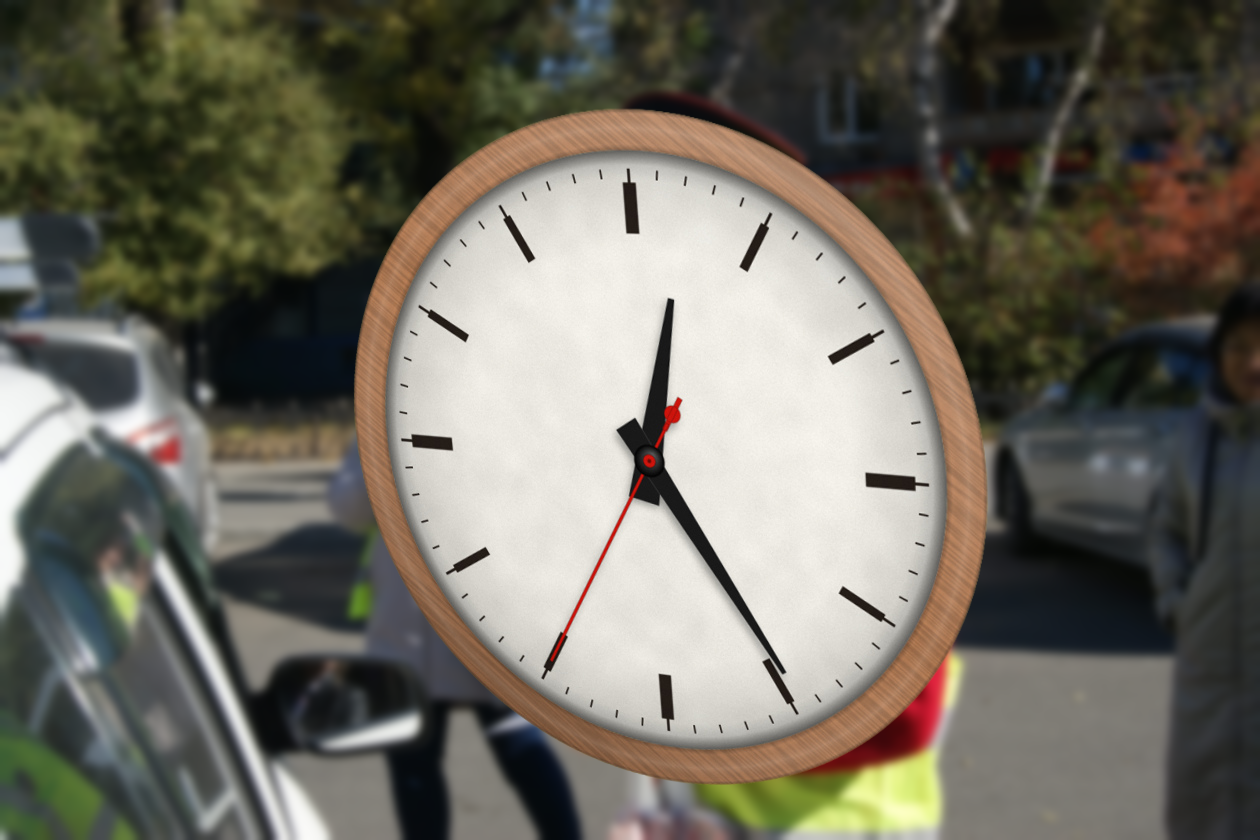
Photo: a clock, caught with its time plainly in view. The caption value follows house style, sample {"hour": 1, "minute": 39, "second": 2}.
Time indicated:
{"hour": 12, "minute": 24, "second": 35}
